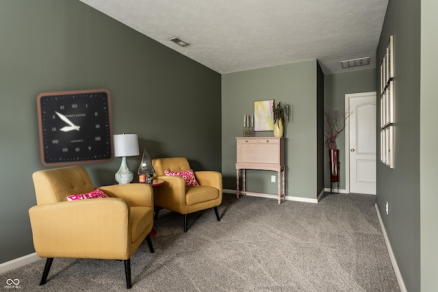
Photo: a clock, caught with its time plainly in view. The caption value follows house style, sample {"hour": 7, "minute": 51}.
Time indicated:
{"hour": 8, "minute": 52}
